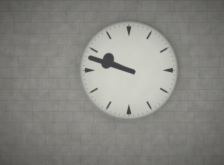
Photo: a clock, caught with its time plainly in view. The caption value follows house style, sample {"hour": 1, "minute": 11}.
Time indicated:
{"hour": 9, "minute": 48}
